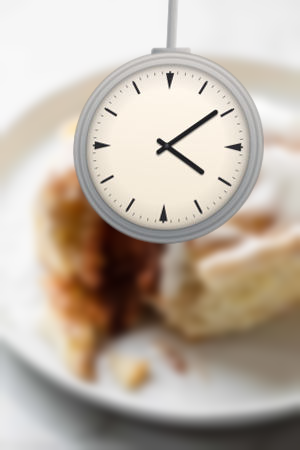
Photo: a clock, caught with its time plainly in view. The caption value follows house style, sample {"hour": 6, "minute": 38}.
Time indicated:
{"hour": 4, "minute": 9}
